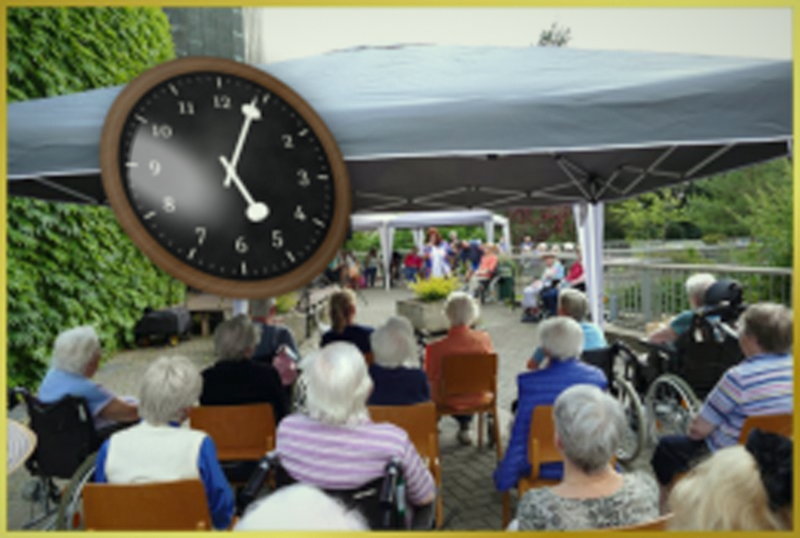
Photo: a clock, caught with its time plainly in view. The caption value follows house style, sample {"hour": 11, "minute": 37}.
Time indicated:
{"hour": 5, "minute": 4}
